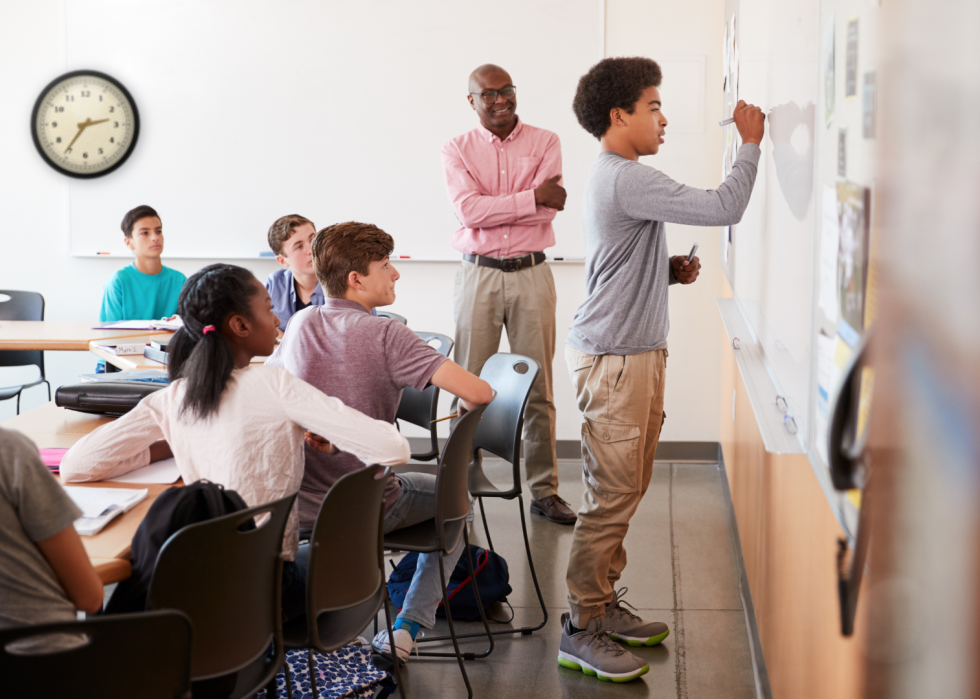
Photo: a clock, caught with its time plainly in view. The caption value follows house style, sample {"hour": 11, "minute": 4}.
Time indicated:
{"hour": 2, "minute": 36}
